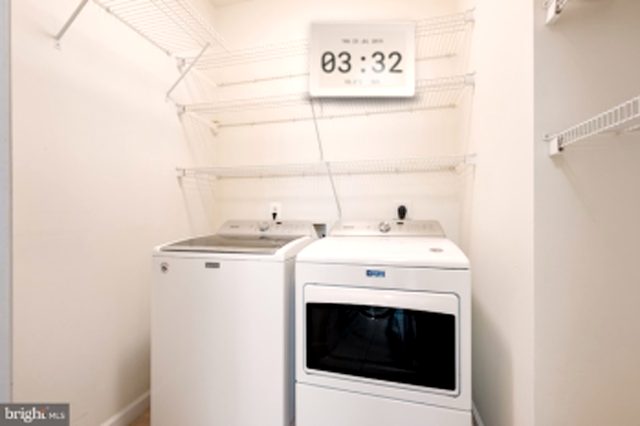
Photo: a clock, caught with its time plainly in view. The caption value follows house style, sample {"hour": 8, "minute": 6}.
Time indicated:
{"hour": 3, "minute": 32}
